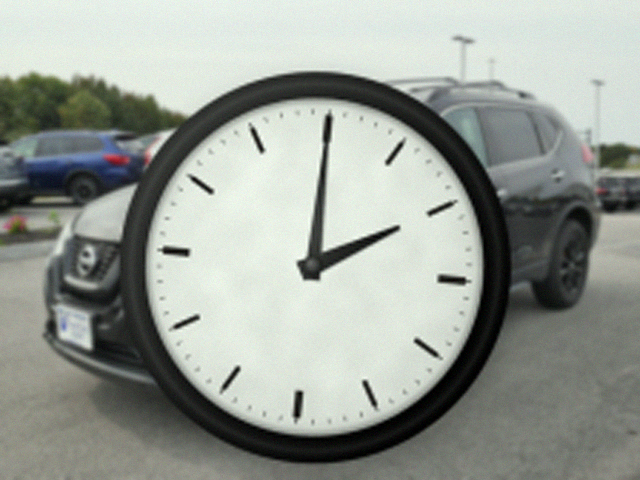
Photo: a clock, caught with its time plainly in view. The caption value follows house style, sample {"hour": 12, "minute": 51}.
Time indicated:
{"hour": 2, "minute": 0}
